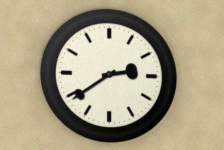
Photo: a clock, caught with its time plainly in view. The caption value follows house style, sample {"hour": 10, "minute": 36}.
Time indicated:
{"hour": 2, "minute": 39}
